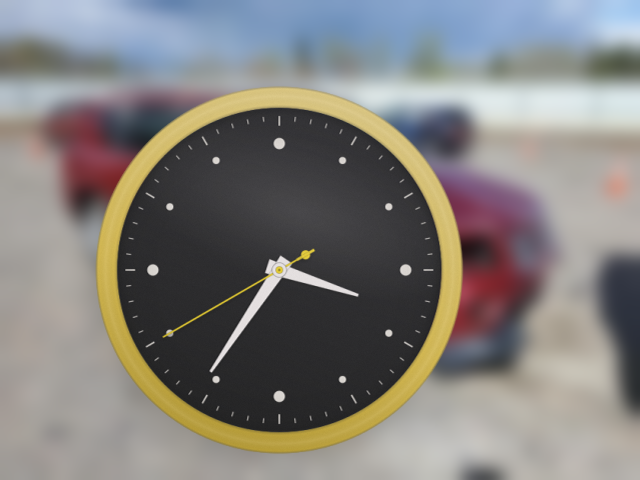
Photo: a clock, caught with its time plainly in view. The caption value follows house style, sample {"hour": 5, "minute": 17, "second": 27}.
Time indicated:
{"hour": 3, "minute": 35, "second": 40}
